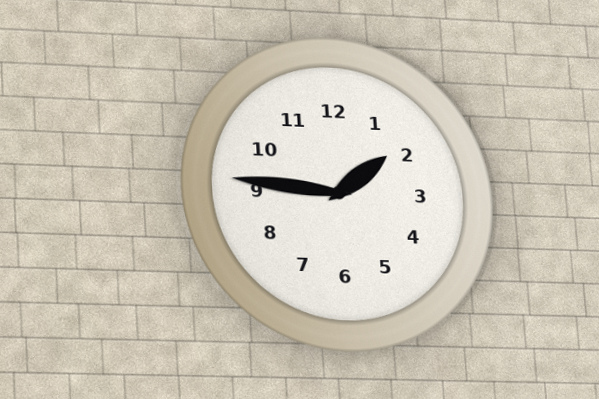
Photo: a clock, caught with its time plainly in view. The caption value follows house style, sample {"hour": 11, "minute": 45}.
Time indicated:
{"hour": 1, "minute": 46}
